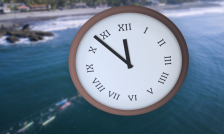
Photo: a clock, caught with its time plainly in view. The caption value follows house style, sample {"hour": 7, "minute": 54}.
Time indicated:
{"hour": 11, "minute": 53}
